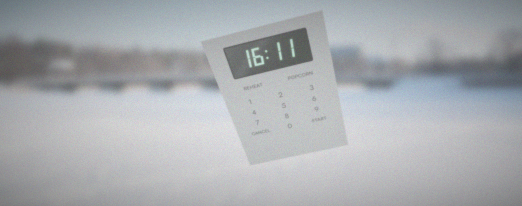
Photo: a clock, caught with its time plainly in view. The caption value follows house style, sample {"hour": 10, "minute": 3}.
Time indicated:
{"hour": 16, "minute": 11}
